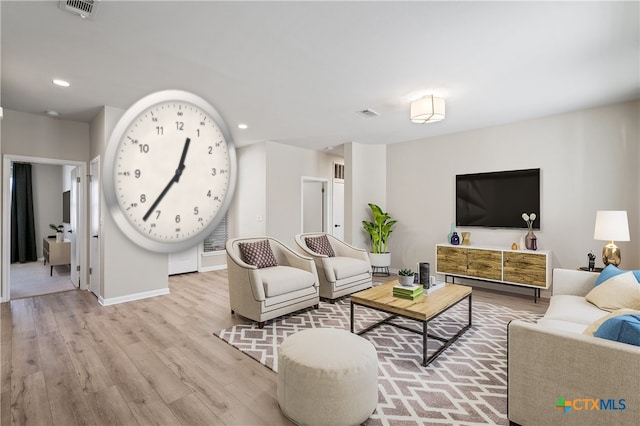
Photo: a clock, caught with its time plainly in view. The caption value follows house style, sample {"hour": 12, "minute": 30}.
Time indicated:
{"hour": 12, "minute": 37}
